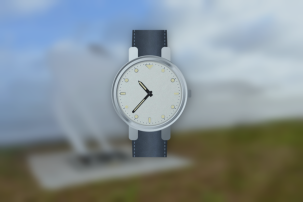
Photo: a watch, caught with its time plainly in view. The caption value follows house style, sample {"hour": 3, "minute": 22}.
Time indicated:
{"hour": 10, "minute": 37}
